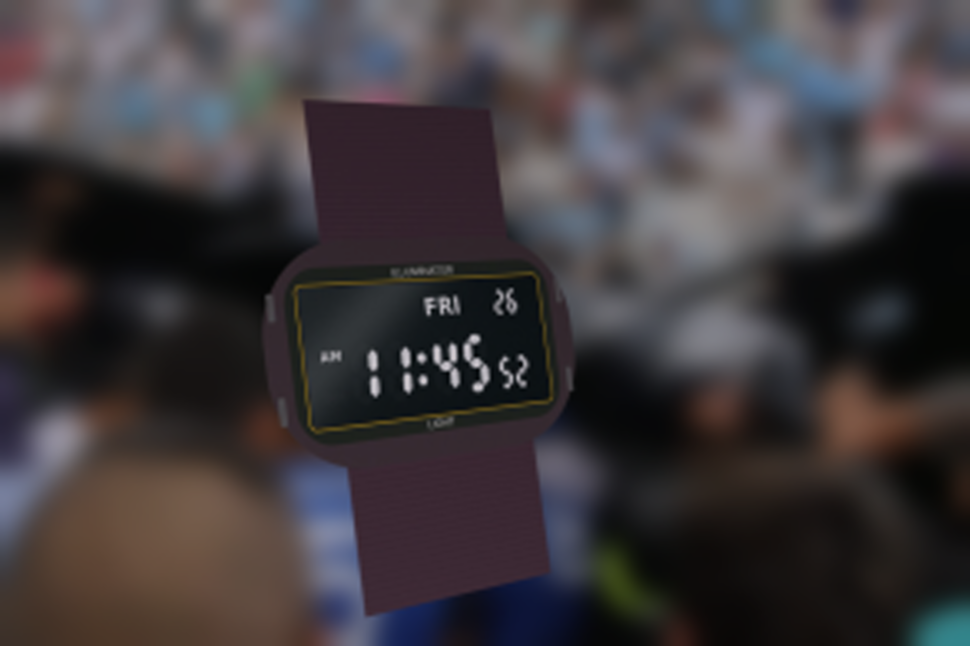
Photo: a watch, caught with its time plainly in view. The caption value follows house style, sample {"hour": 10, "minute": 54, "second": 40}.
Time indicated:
{"hour": 11, "minute": 45, "second": 52}
